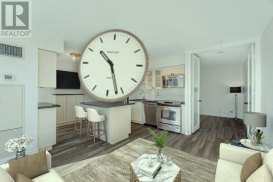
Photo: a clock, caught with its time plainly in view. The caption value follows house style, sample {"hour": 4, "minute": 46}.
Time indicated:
{"hour": 10, "minute": 27}
